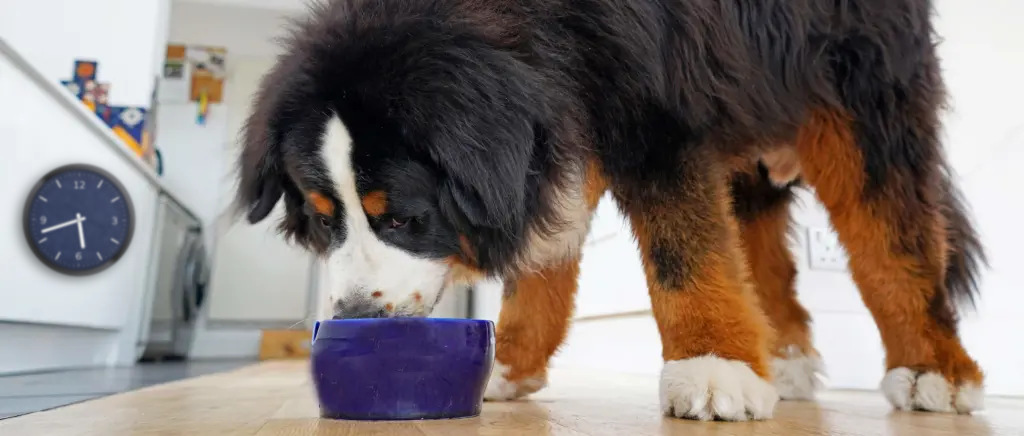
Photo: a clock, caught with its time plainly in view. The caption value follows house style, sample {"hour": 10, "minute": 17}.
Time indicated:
{"hour": 5, "minute": 42}
